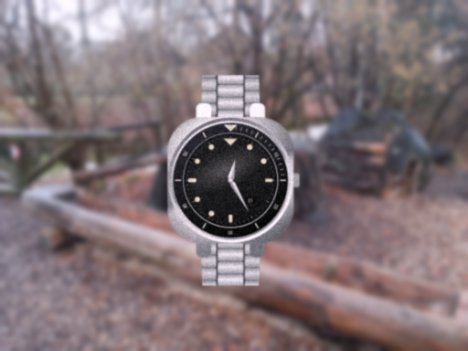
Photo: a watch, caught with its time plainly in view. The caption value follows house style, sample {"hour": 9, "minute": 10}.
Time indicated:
{"hour": 12, "minute": 25}
